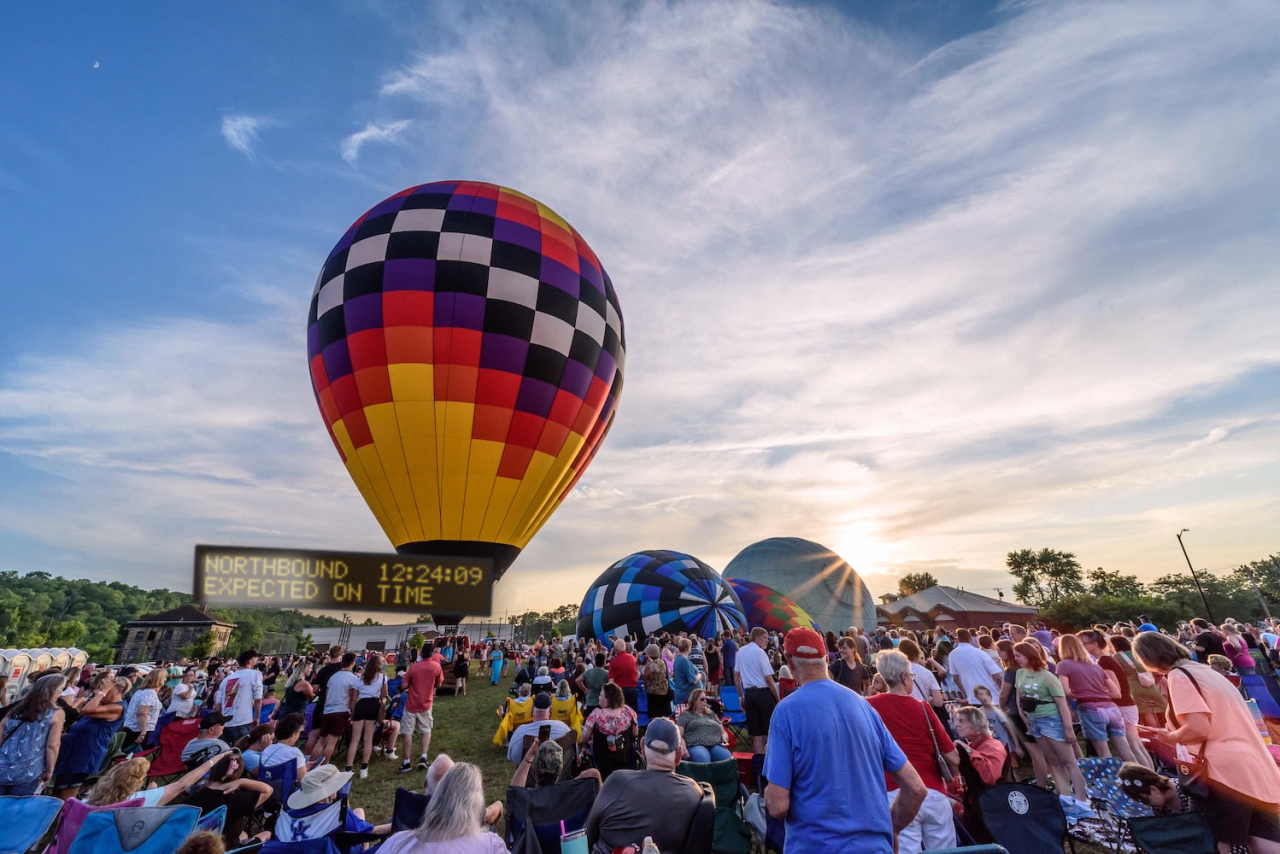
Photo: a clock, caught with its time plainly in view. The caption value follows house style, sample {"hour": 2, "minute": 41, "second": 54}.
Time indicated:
{"hour": 12, "minute": 24, "second": 9}
